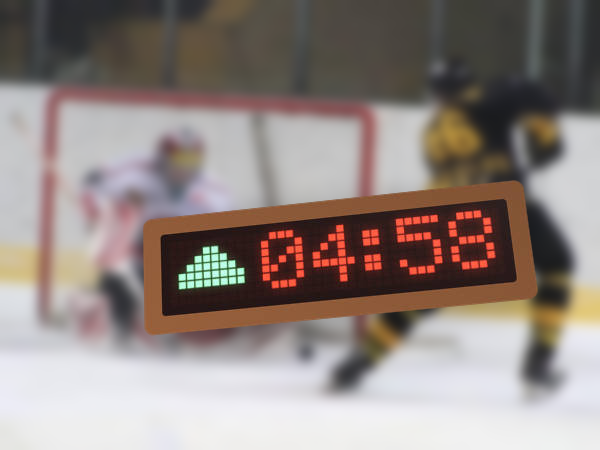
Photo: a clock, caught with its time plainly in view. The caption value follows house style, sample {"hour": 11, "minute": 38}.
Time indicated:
{"hour": 4, "minute": 58}
